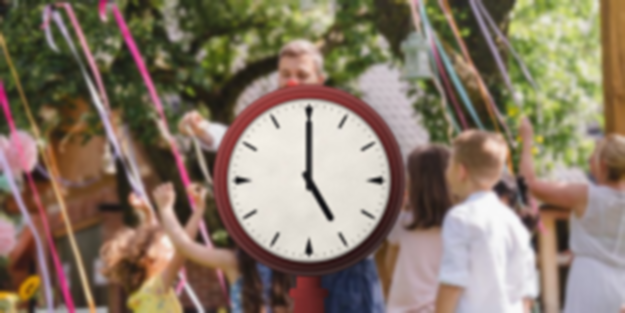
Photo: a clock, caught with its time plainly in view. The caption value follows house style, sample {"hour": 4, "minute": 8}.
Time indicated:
{"hour": 5, "minute": 0}
